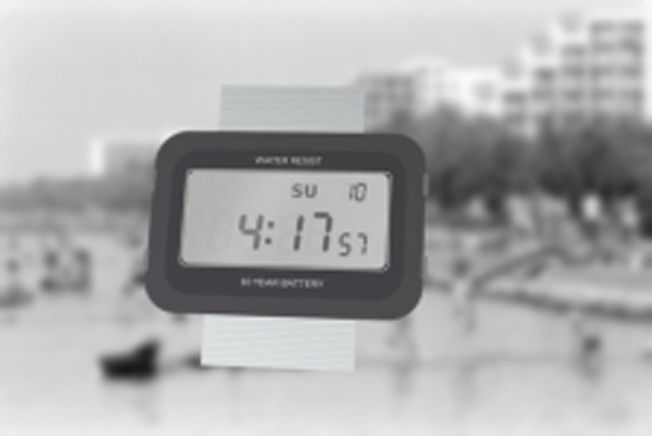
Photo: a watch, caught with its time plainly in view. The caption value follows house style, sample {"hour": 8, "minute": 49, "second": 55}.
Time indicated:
{"hour": 4, "minute": 17, "second": 57}
